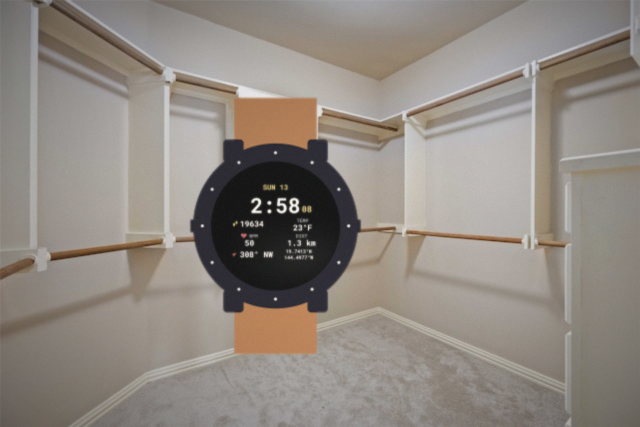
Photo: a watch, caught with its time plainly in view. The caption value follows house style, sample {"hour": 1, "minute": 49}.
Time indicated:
{"hour": 2, "minute": 58}
